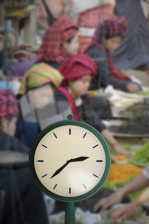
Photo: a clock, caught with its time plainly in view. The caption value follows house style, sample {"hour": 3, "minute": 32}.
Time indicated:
{"hour": 2, "minute": 38}
